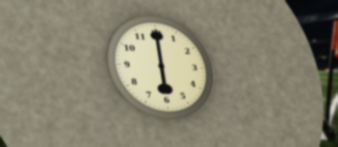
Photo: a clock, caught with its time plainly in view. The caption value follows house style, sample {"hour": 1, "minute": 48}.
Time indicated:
{"hour": 6, "minute": 0}
